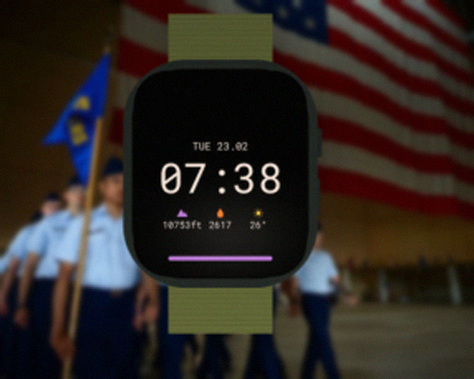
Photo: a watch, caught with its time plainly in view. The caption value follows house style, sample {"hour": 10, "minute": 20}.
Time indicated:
{"hour": 7, "minute": 38}
